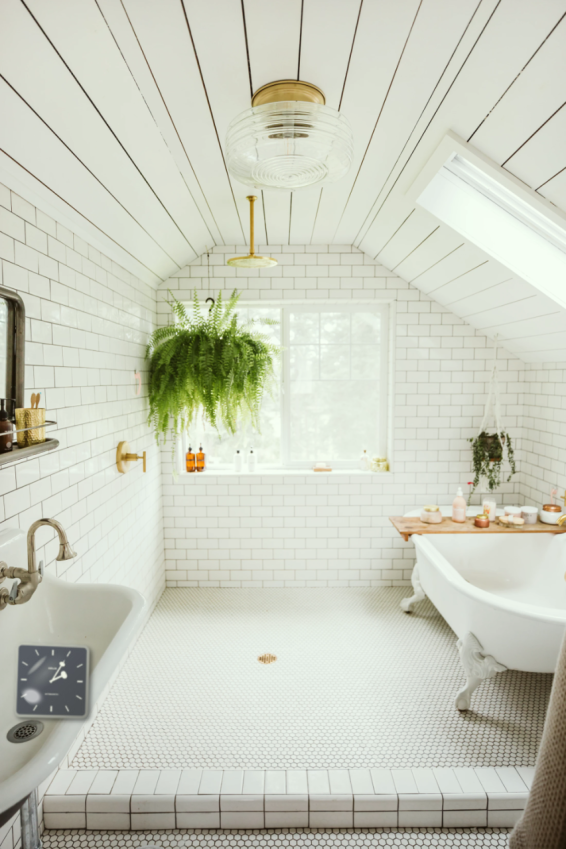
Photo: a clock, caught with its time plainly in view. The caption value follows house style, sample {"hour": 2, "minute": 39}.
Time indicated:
{"hour": 2, "minute": 5}
